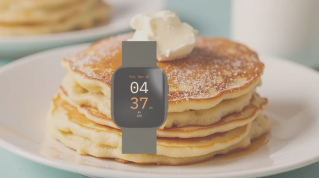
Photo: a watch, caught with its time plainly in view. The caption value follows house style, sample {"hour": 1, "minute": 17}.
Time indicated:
{"hour": 4, "minute": 37}
